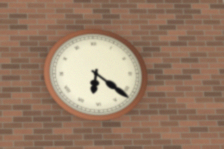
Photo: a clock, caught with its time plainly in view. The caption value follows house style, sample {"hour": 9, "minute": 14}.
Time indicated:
{"hour": 6, "minute": 22}
